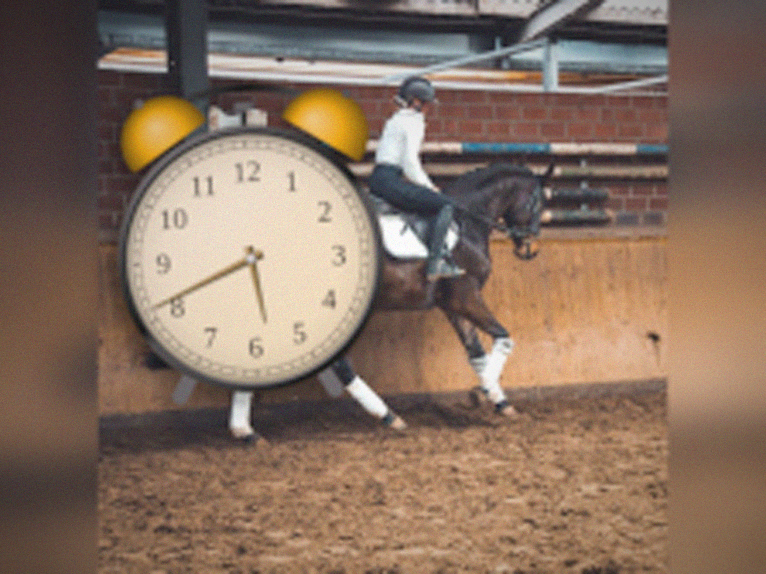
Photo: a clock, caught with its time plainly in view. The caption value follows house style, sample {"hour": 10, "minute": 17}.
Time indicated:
{"hour": 5, "minute": 41}
